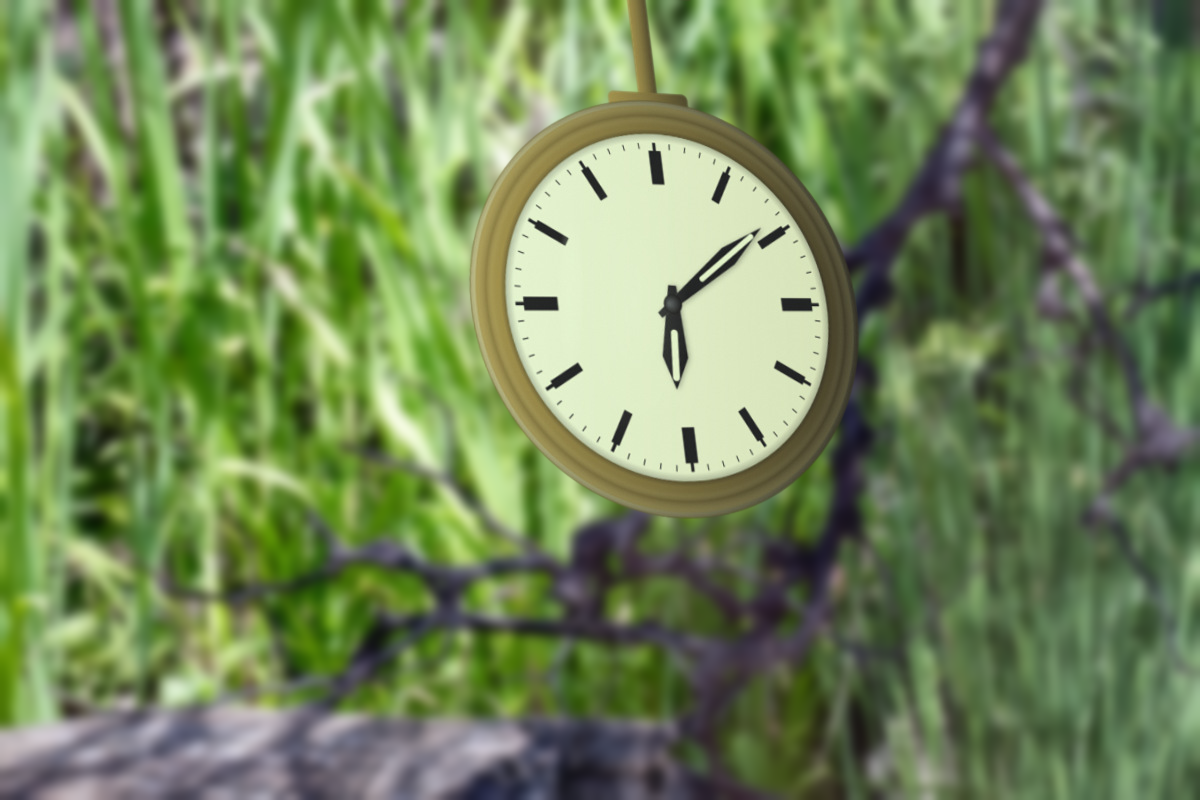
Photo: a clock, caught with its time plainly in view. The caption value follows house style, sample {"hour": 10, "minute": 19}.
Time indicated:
{"hour": 6, "minute": 9}
